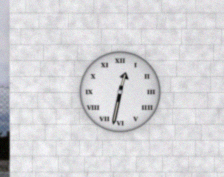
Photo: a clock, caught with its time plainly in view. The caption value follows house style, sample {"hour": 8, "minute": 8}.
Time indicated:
{"hour": 12, "minute": 32}
